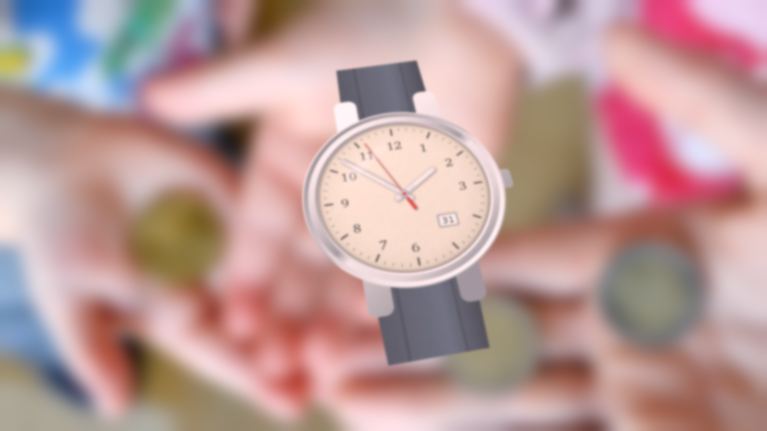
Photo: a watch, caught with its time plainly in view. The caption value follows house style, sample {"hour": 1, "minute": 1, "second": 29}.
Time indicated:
{"hour": 1, "minute": 51, "second": 56}
